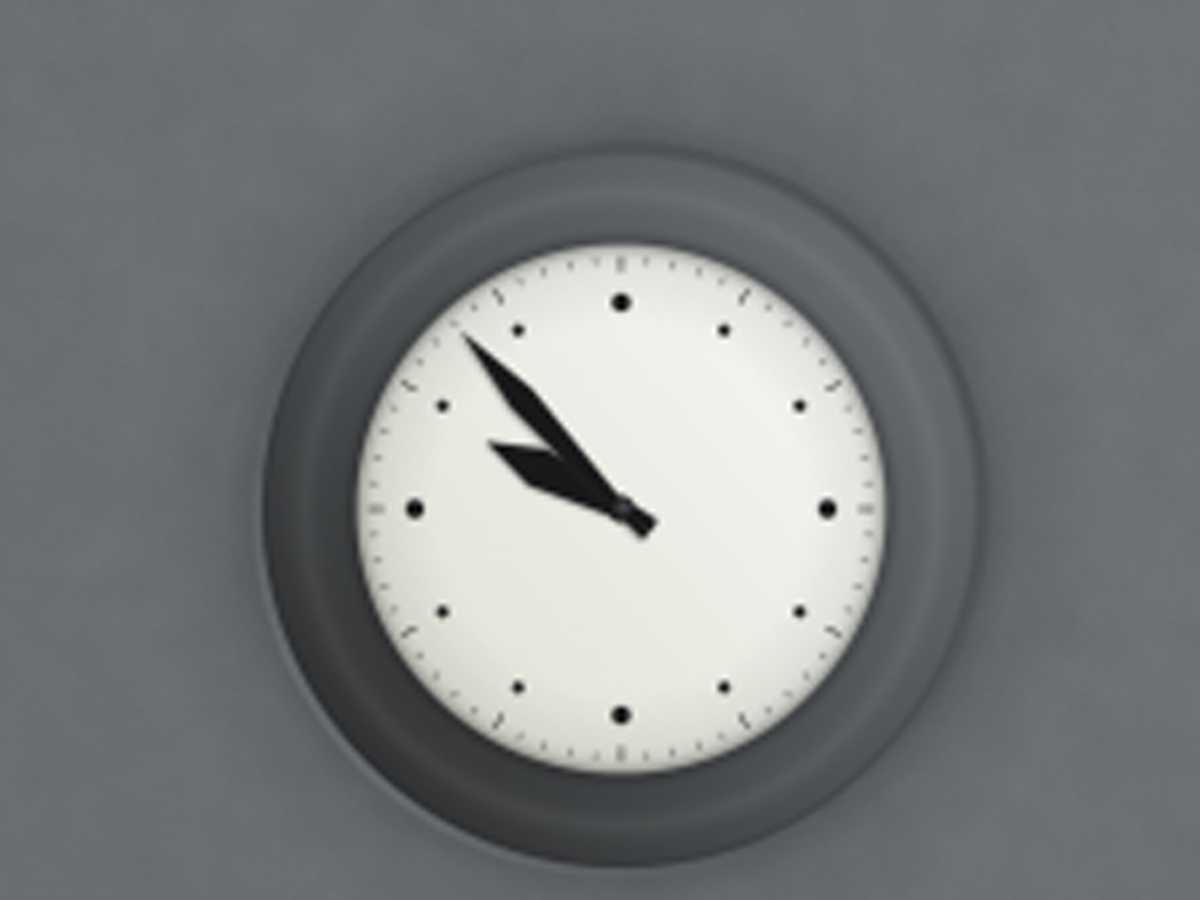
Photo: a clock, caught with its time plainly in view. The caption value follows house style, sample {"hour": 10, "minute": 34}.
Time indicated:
{"hour": 9, "minute": 53}
